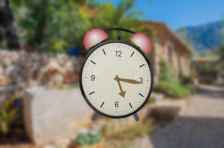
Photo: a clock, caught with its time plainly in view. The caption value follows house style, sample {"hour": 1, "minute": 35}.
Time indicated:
{"hour": 5, "minute": 16}
